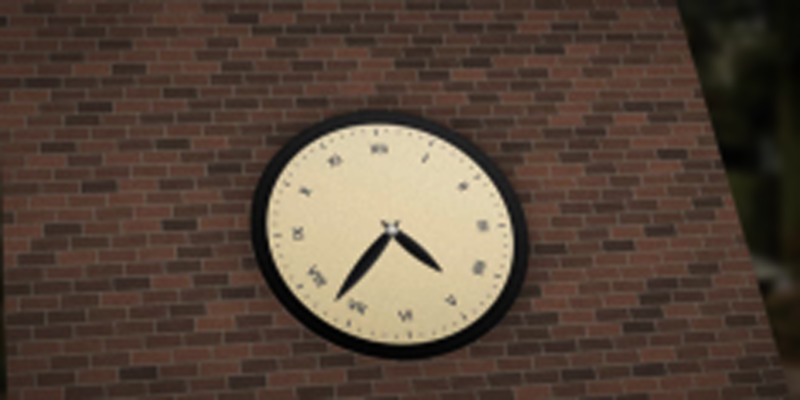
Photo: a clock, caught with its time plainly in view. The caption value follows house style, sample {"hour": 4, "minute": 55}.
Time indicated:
{"hour": 4, "minute": 37}
